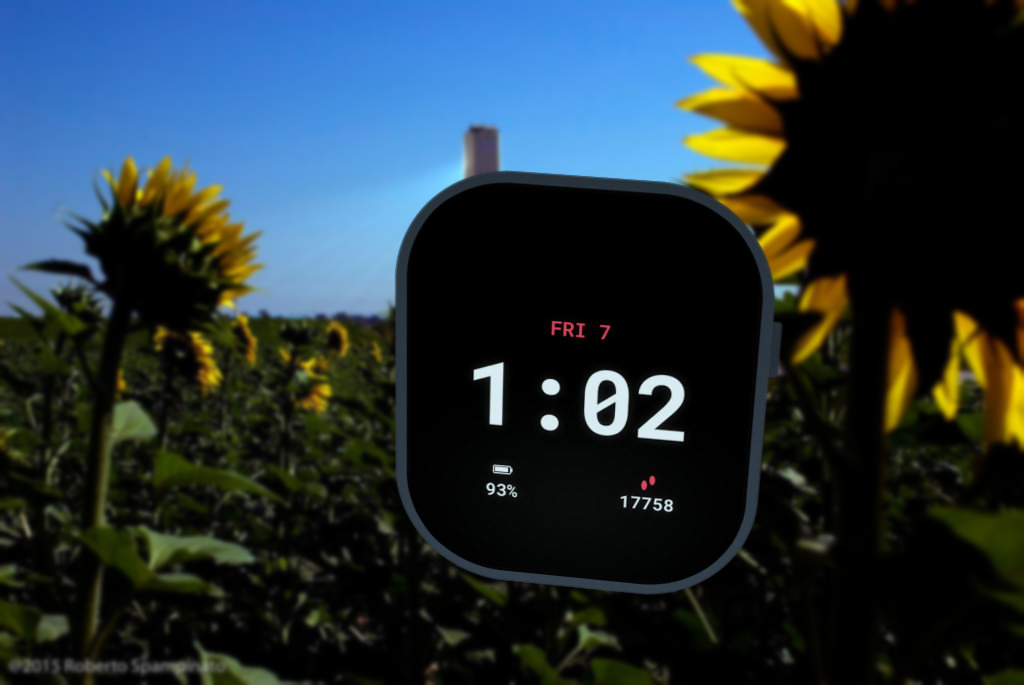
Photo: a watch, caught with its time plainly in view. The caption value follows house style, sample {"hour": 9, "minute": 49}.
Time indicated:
{"hour": 1, "minute": 2}
